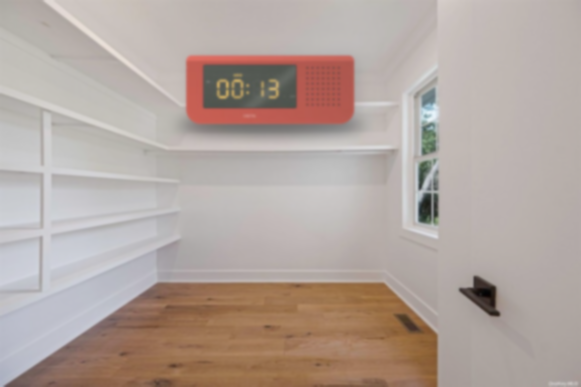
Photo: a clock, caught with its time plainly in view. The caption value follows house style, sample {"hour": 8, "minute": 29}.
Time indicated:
{"hour": 0, "minute": 13}
